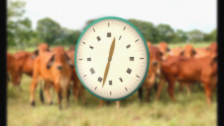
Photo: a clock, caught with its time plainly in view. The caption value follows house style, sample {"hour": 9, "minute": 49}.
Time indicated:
{"hour": 12, "minute": 33}
